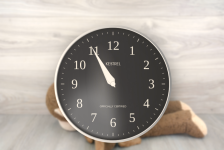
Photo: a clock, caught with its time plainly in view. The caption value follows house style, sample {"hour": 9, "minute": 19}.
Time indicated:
{"hour": 10, "minute": 55}
